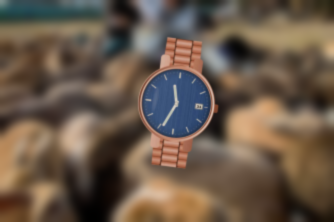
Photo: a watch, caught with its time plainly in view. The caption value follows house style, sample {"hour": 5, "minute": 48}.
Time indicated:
{"hour": 11, "minute": 34}
